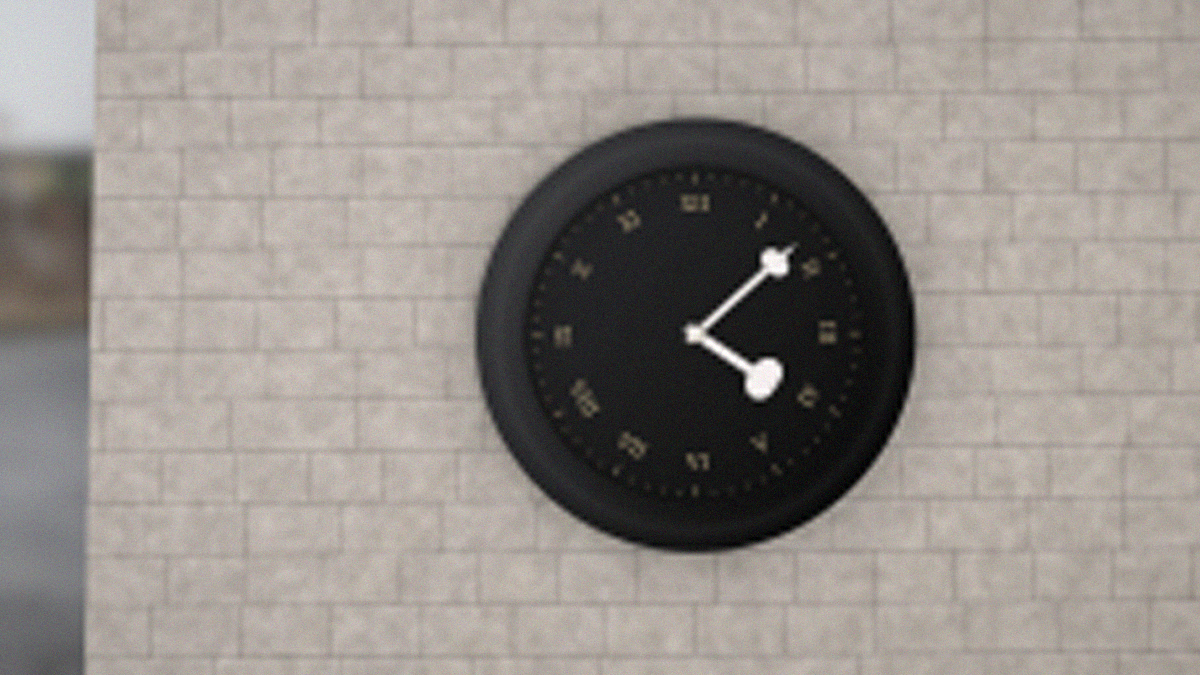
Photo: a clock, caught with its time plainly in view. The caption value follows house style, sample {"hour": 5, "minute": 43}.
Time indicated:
{"hour": 4, "minute": 8}
